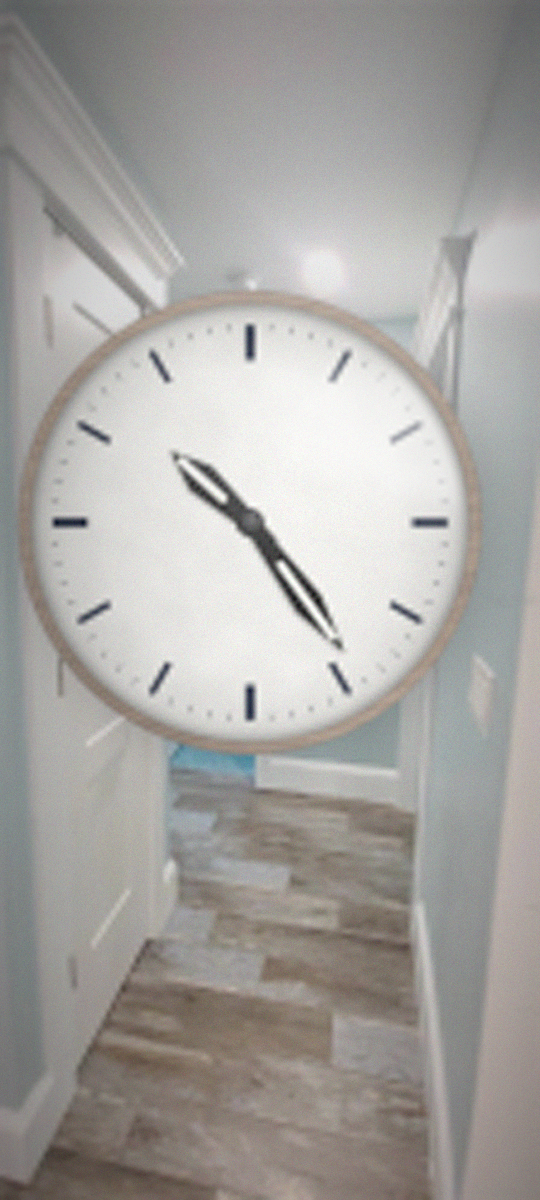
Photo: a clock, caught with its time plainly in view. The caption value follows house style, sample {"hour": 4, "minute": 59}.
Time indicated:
{"hour": 10, "minute": 24}
